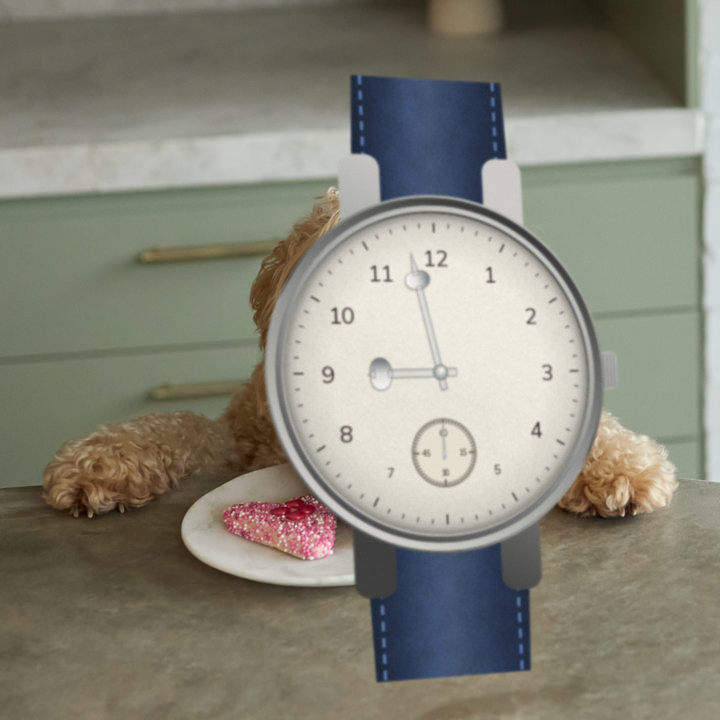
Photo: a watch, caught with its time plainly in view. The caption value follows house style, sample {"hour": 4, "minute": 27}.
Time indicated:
{"hour": 8, "minute": 58}
